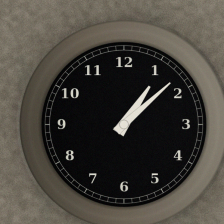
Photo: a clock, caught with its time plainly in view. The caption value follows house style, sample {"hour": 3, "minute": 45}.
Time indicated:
{"hour": 1, "minute": 8}
